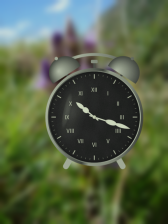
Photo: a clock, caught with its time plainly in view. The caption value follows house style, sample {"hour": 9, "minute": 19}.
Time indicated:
{"hour": 10, "minute": 18}
